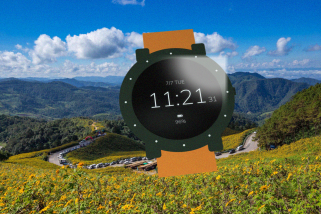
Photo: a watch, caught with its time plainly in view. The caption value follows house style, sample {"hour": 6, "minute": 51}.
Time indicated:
{"hour": 11, "minute": 21}
